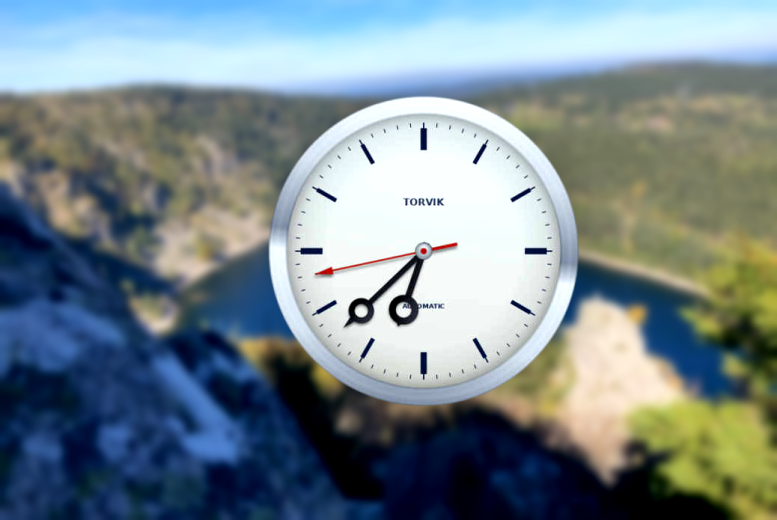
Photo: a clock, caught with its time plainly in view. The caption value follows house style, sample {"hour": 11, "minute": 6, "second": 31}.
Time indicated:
{"hour": 6, "minute": 37, "second": 43}
